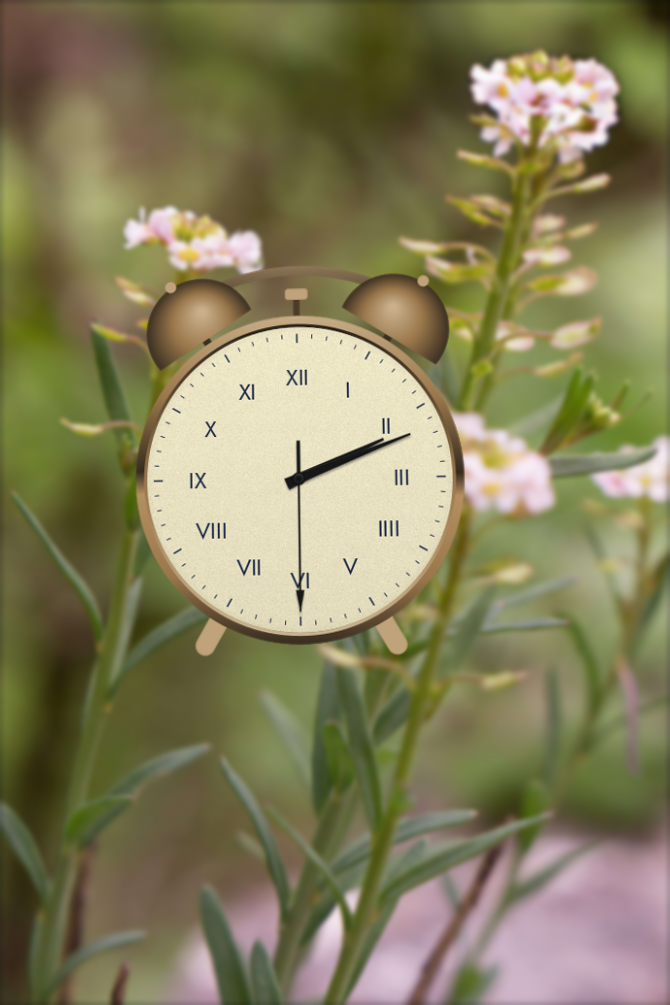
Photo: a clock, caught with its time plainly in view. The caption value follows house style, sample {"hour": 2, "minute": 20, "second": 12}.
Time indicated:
{"hour": 2, "minute": 11, "second": 30}
